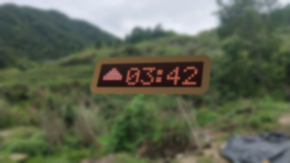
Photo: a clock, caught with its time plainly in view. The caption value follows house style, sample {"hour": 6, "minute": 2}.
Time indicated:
{"hour": 3, "minute": 42}
